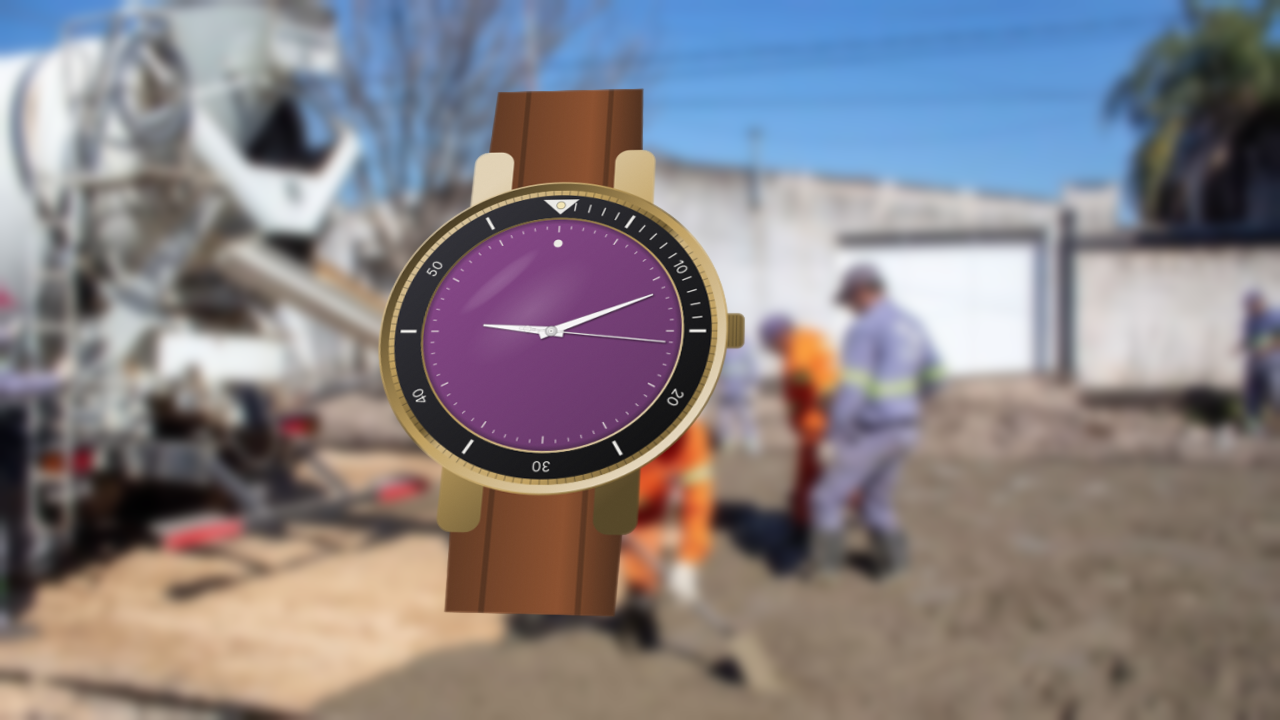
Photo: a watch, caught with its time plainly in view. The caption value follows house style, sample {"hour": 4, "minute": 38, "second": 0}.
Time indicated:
{"hour": 9, "minute": 11, "second": 16}
